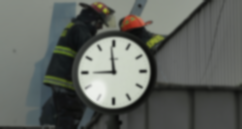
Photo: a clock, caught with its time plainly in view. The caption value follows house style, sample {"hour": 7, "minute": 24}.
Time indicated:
{"hour": 8, "minute": 59}
